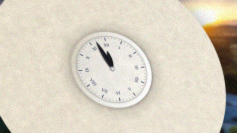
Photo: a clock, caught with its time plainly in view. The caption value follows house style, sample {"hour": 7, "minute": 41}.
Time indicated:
{"hour": 11, "minute": 57}
